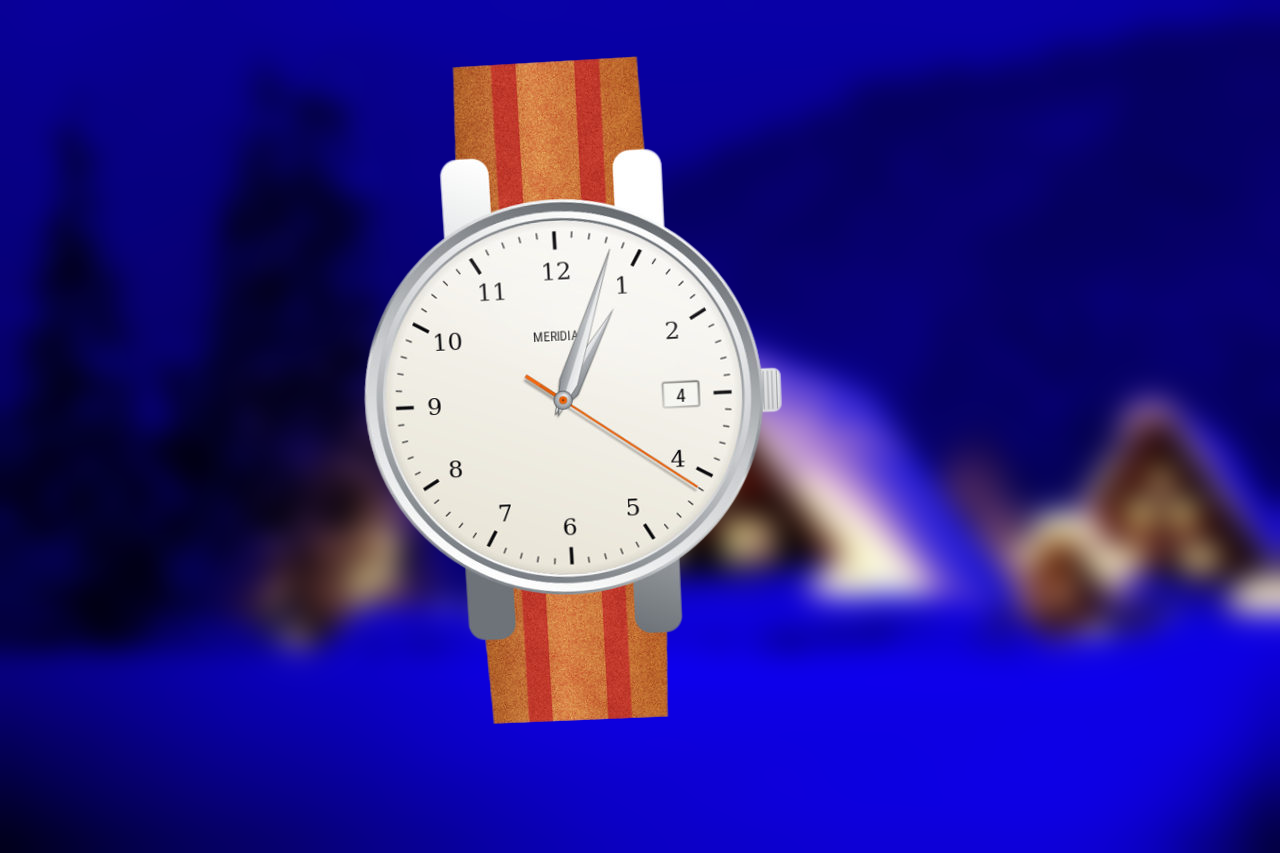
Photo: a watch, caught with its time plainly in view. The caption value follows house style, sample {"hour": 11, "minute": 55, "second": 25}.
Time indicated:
{"hour": 1, "minute": 3, "second": 21}
